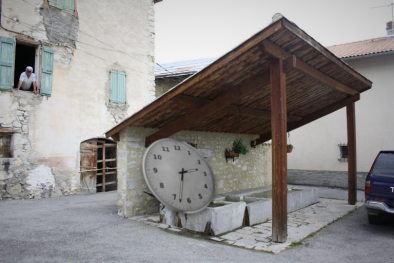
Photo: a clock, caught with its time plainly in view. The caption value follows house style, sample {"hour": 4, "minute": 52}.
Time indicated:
{"hour": 2, "minute": 33}
